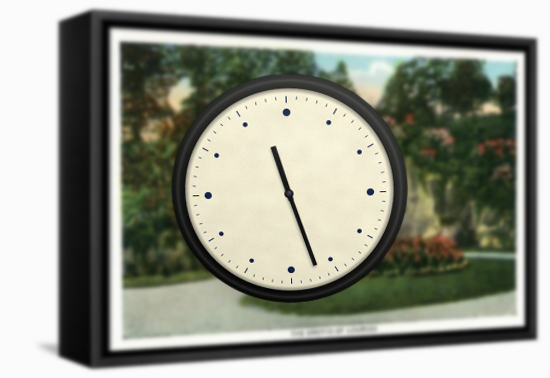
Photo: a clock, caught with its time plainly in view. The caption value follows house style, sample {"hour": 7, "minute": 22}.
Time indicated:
{"hour": 11, "minute": 27}
